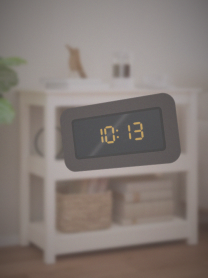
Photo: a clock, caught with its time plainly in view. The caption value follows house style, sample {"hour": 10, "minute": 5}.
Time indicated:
{"hour": 10, "minute": 13}
